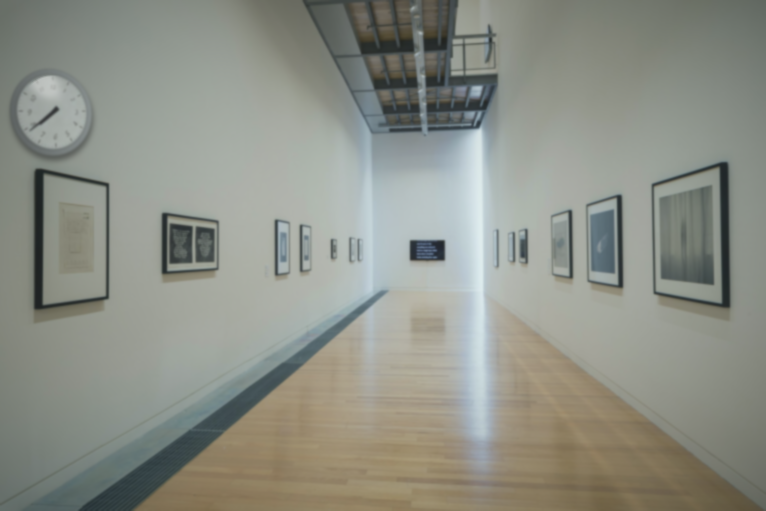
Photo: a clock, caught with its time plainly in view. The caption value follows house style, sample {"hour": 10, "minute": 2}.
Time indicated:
{"hour": 7, "minute": 39}
